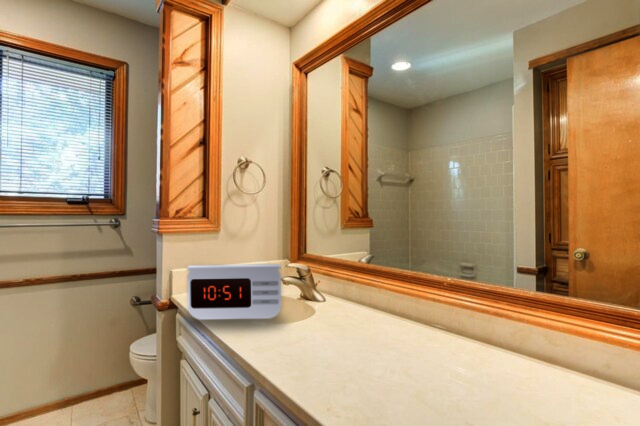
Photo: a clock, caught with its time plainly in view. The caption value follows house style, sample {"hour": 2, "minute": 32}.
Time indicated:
{"hour": 10, "minute": 51}
